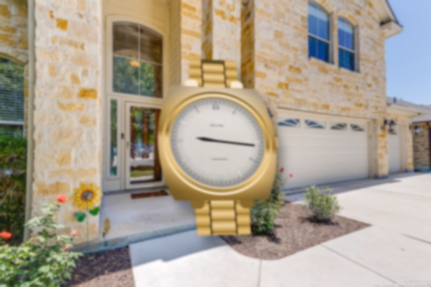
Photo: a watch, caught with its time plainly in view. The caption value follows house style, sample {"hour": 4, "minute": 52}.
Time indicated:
{"hour": 9, "minute": 16}
